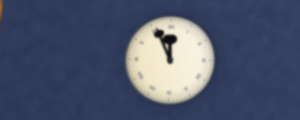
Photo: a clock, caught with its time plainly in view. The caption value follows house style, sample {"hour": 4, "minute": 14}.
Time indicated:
{"hour": 11, "minute": 56}
